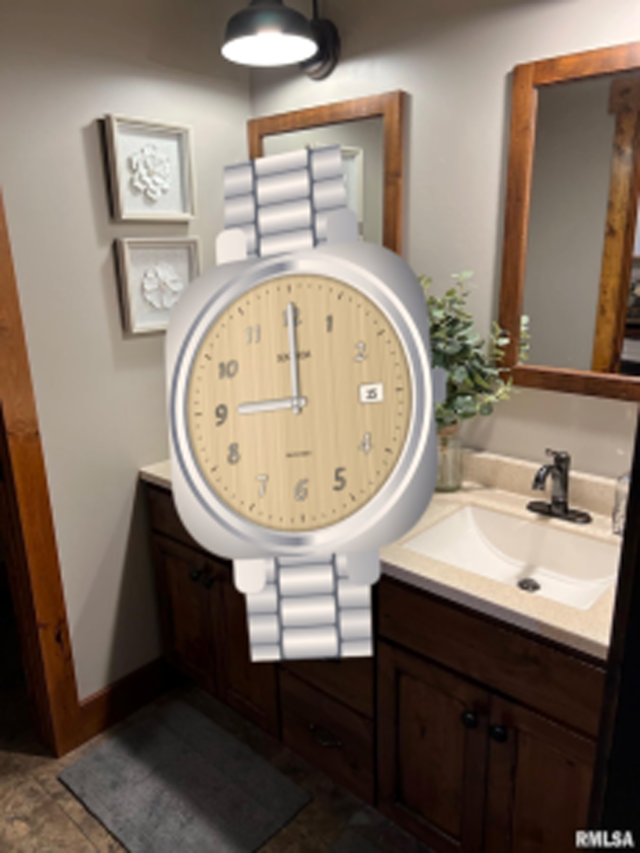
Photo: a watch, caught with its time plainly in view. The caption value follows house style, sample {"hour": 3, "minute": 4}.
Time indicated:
{"hour": 9, "minute": 0}
